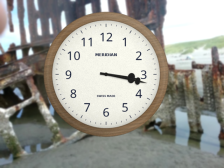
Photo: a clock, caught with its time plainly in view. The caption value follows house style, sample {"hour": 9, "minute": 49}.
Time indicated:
{"hour": 3, "minute": 17}
